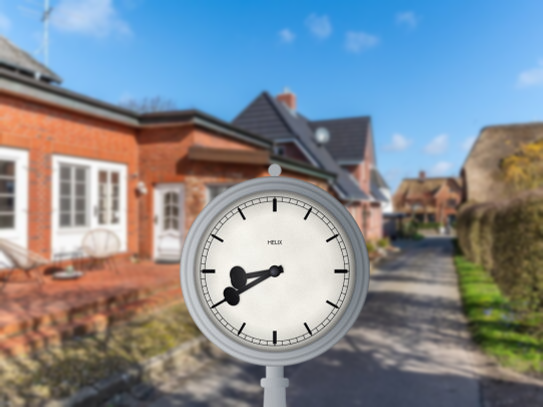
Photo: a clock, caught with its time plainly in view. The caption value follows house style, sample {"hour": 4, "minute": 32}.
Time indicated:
{"hour": 8, "minute": 40}
